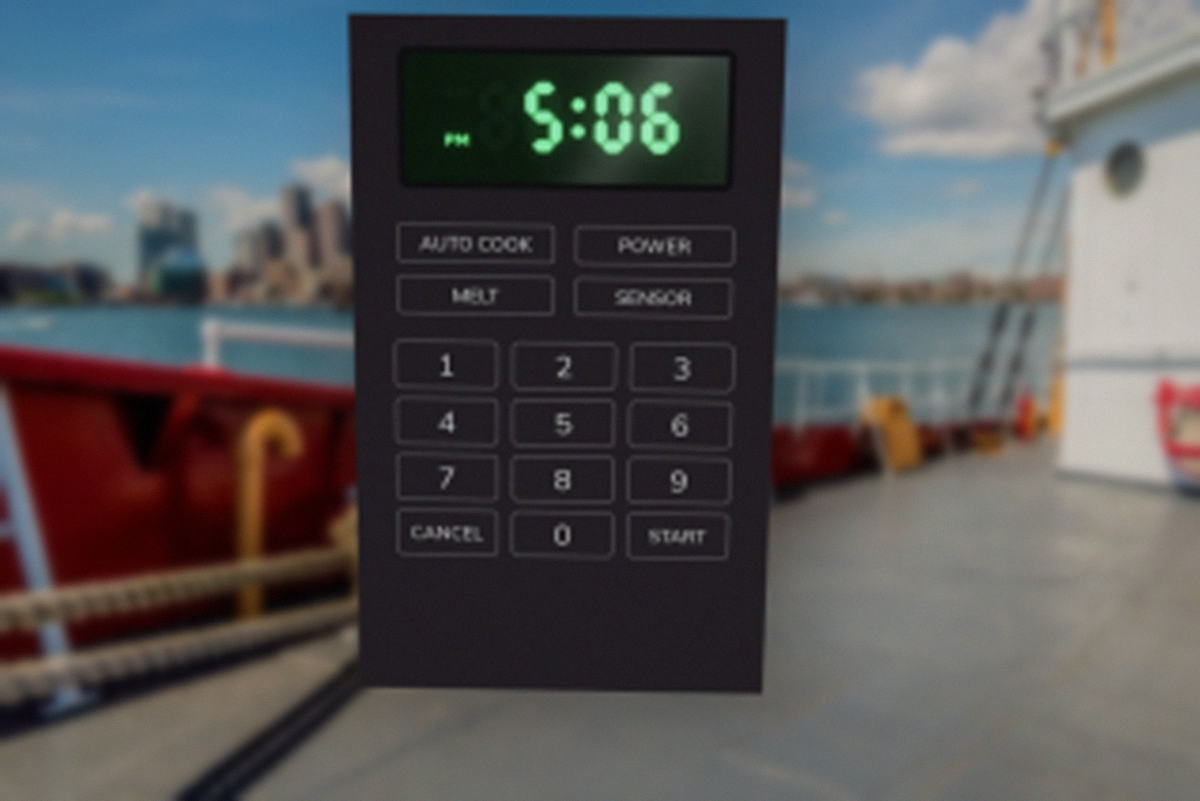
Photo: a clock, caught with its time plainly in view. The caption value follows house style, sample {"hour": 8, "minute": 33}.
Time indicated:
{"hour": 5, "minute": 6}
